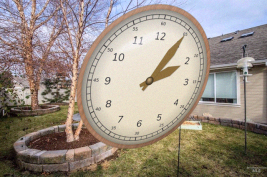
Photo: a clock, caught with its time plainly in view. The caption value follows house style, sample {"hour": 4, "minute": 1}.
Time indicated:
{"hour": 2, "minute": 5}
